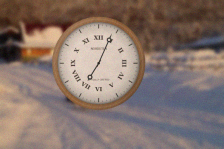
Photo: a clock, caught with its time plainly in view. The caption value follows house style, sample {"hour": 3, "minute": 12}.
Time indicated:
{"hour": 7, "minute": 4}
